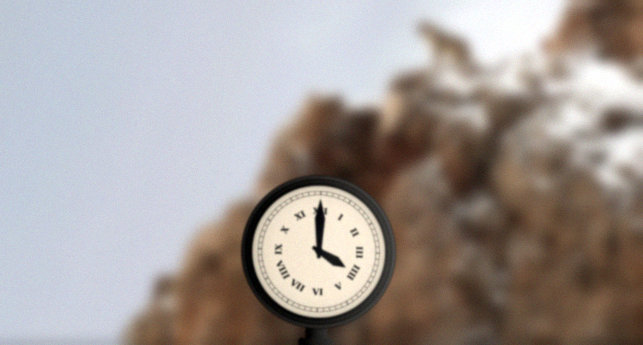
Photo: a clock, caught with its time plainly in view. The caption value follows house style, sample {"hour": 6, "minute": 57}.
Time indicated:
{"hour": 4, "minute": 0}
